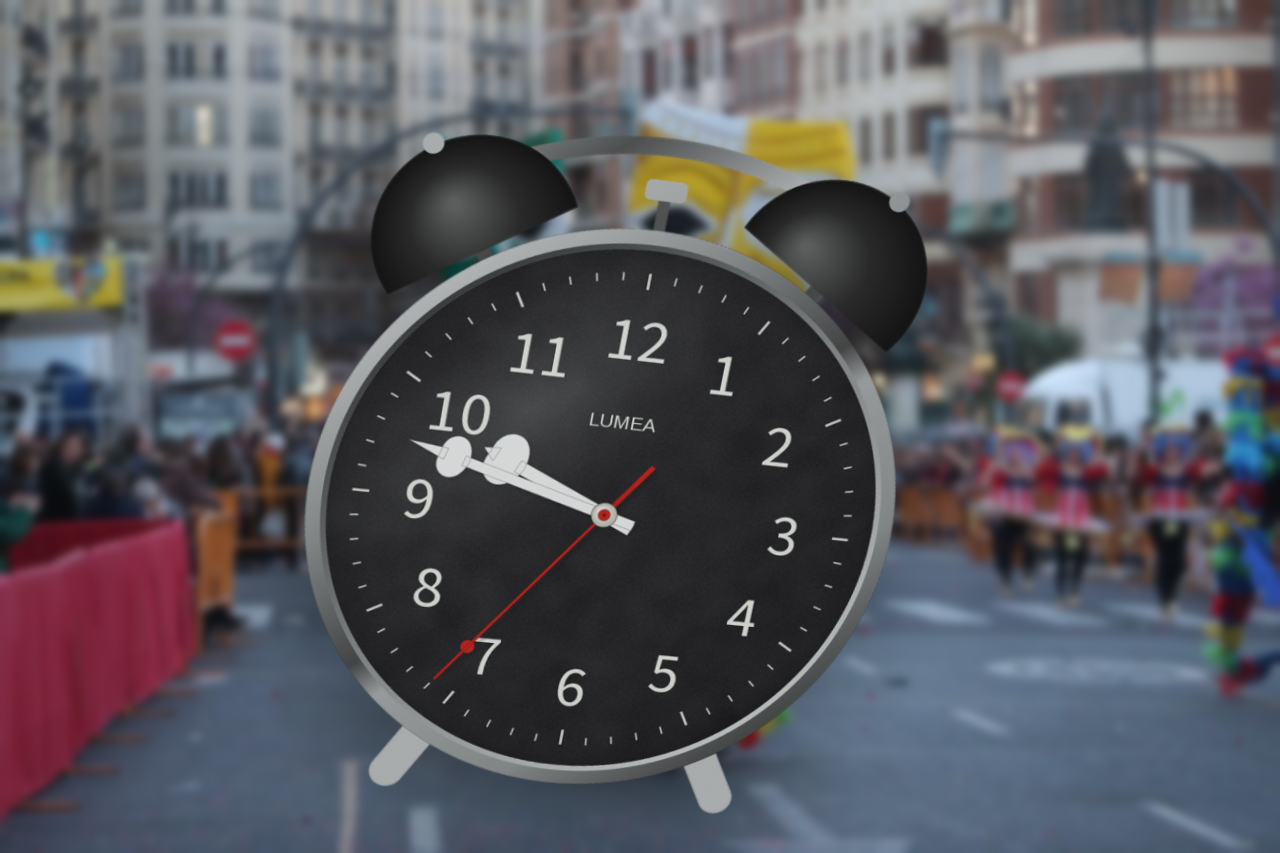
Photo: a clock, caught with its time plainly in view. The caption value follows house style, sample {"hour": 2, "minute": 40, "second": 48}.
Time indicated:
{"hour": 9, "minute": 47, "second": 36}
